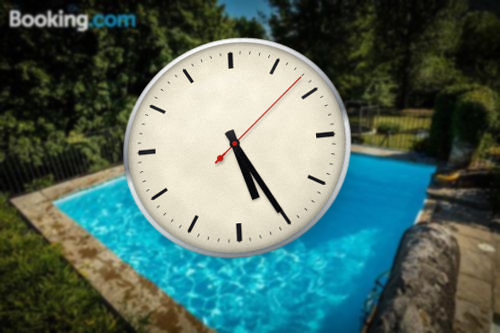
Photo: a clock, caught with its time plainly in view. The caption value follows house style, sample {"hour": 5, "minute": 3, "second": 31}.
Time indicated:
{"hour": 5, "minute": 25, "second": 8}
